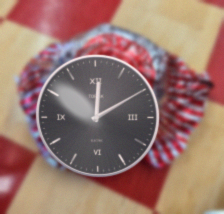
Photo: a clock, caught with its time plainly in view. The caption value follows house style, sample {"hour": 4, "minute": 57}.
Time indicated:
{"hour": 12, "minute": 10}
